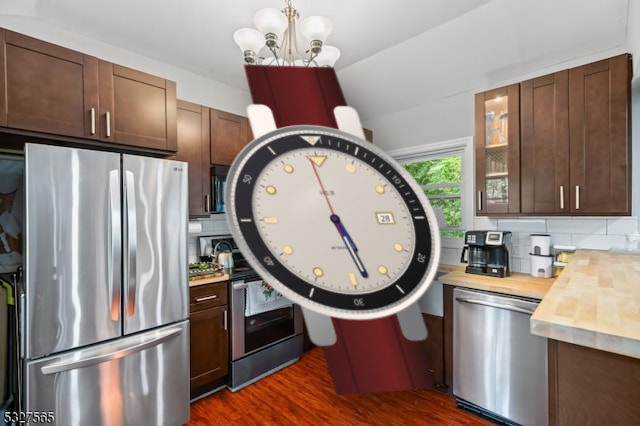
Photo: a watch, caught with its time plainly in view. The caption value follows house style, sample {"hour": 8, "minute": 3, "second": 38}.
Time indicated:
{"hour": 5, "minute": 27, "second": 59}
